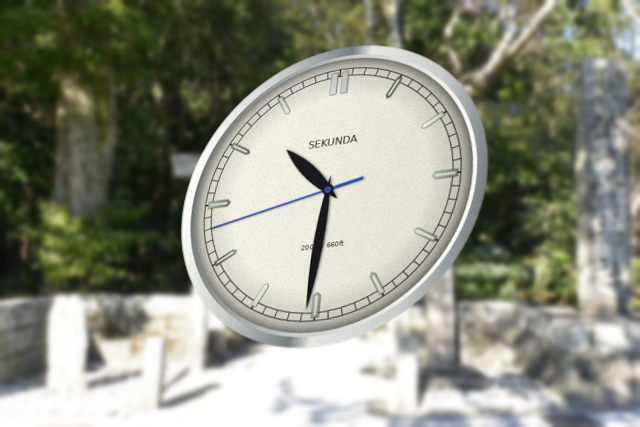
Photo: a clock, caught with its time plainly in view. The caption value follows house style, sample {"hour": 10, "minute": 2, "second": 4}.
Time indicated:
{"hour": 10, "minute": 30, "second": 43}
